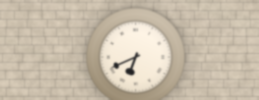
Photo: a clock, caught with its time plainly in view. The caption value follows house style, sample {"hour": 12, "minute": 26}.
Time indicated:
{"hour": 6, "minute": 41}
